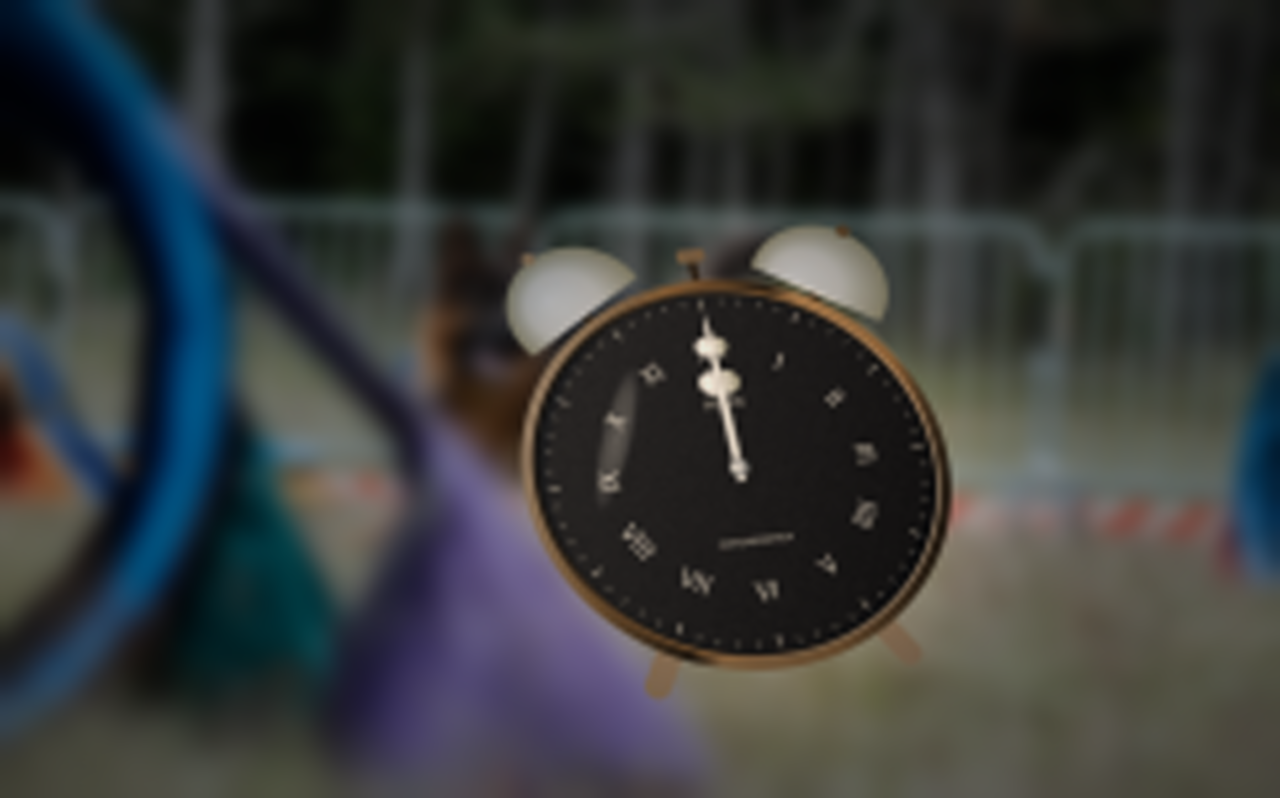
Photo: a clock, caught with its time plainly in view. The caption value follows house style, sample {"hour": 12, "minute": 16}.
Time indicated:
{"hour": 12, "minute": 0}
